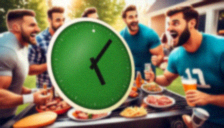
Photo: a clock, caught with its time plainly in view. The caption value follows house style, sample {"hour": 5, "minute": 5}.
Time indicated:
{"hour": 5, "minute": 6}
